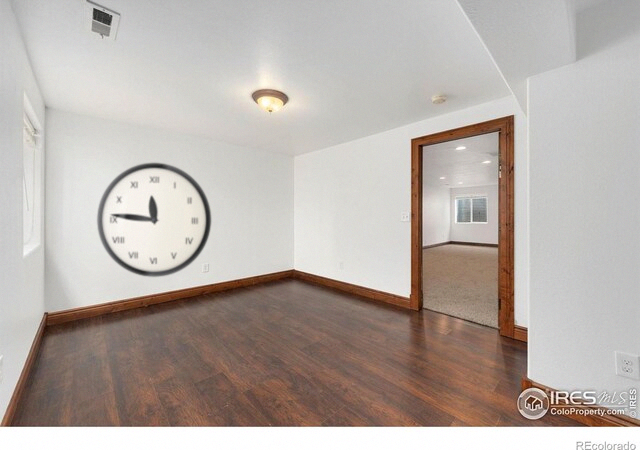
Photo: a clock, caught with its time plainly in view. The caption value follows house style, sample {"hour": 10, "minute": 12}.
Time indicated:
{"hour": 11, "minute": 46}
